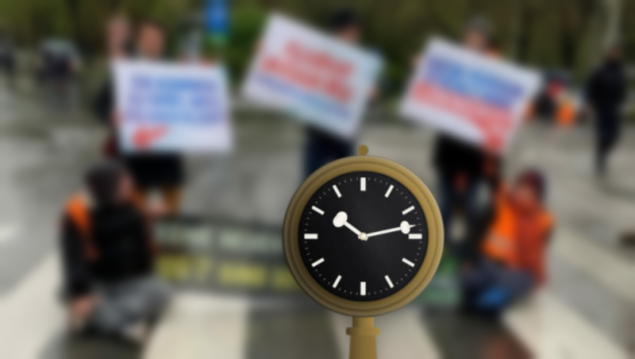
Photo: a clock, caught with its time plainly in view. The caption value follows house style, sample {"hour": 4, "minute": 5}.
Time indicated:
{"hour": 10, "minute": 13}
